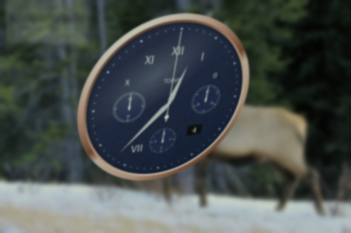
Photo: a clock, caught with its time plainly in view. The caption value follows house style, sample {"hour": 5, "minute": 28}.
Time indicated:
{"hour": 12, "minute": 37}
